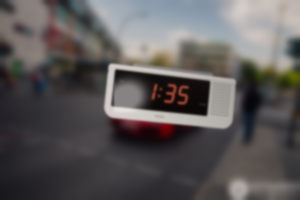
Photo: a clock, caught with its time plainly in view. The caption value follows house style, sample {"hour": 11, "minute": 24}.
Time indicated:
{"hour": 1, "minute": 35}
